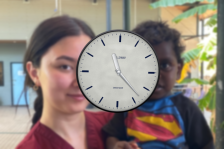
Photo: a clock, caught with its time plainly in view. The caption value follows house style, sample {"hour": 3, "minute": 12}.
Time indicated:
{"hour": 11, "minute": 23}
